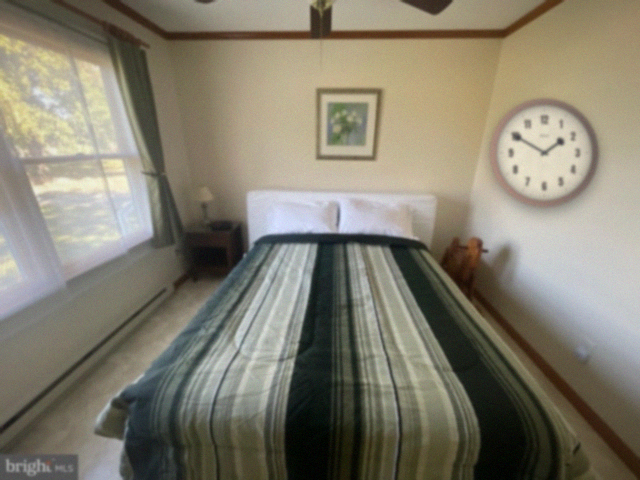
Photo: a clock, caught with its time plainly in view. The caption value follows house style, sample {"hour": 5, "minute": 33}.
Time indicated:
{"hour": 1, "minute": 50}
